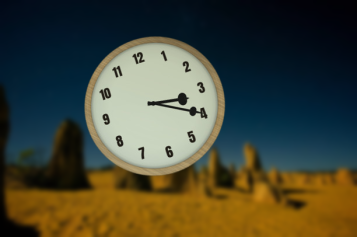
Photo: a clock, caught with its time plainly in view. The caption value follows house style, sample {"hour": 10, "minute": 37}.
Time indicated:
{"hour": 3, "minute": 20}
